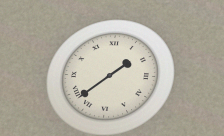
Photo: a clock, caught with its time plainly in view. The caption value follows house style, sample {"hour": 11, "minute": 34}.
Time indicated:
{"hour": 1, "minute": 38}
